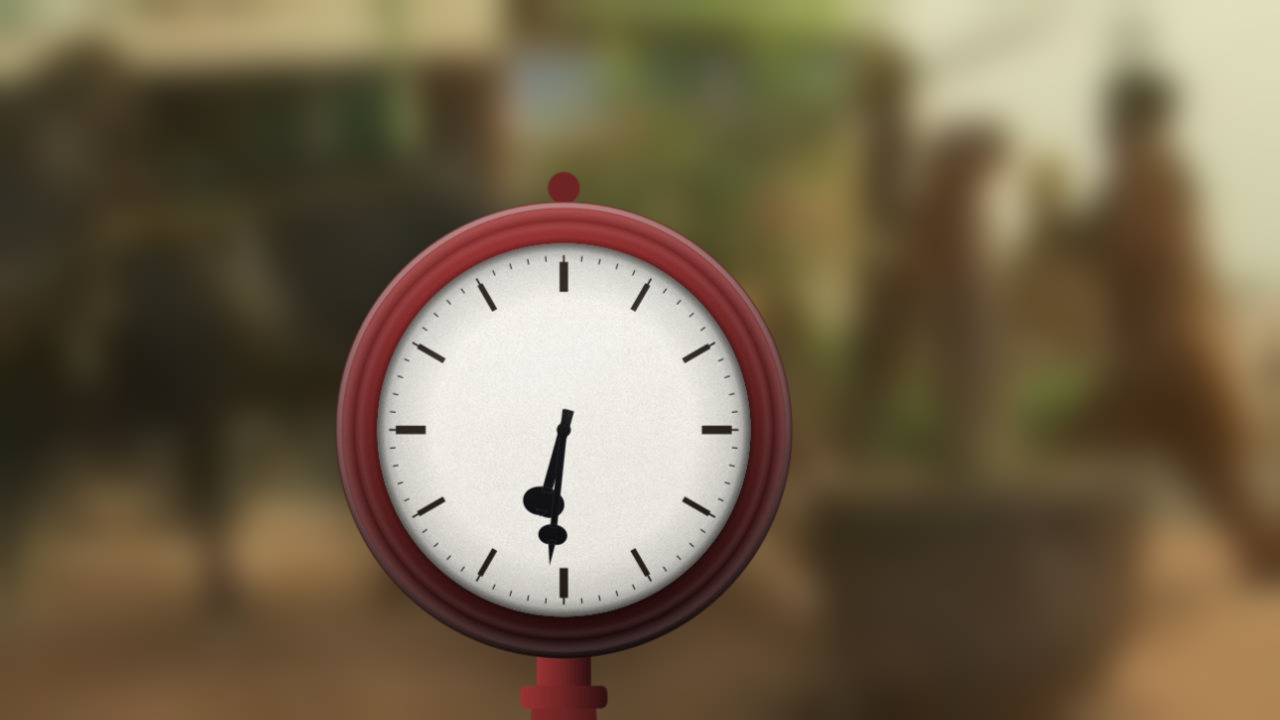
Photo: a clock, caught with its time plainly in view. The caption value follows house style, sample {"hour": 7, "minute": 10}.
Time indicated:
{"hour": 6, "minute": 31}
